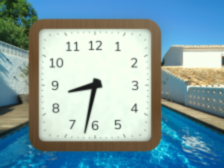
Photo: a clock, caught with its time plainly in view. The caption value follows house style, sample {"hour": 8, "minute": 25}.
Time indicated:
{"hour": 8, "minute": 32}
